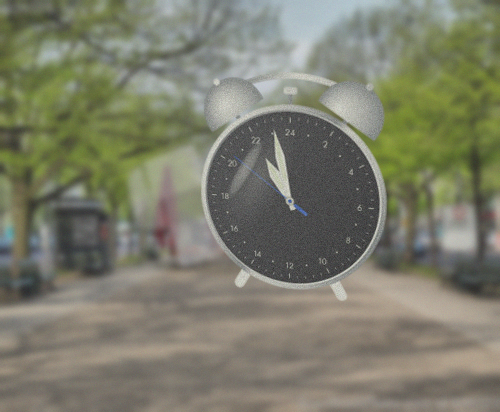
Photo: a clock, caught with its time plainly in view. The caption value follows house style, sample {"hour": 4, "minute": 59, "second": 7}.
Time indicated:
{"hour": 21, "minute": 57, "second": 51}
